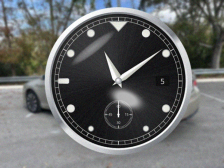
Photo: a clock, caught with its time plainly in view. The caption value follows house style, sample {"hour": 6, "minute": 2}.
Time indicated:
{"hour": 11, "minute": 9}
